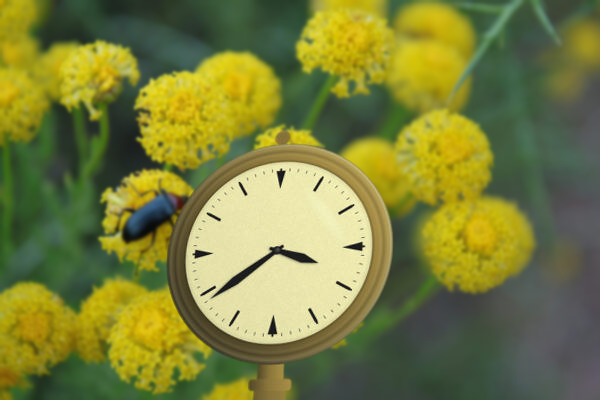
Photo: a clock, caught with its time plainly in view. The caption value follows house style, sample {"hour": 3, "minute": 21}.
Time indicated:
{"hour": 3, "minute": 39}
